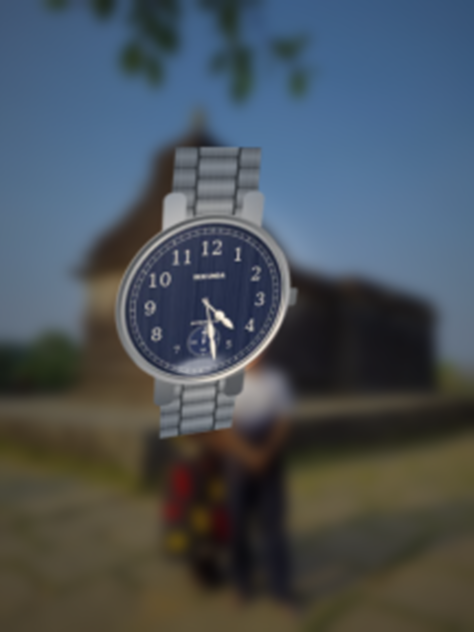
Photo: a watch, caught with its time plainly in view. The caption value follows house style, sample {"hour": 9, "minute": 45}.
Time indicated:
{"hour": 4, "minute": 28}
